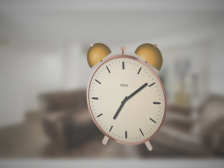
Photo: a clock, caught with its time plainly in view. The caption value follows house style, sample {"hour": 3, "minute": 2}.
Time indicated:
{"hour": 7, "minute": 9}
